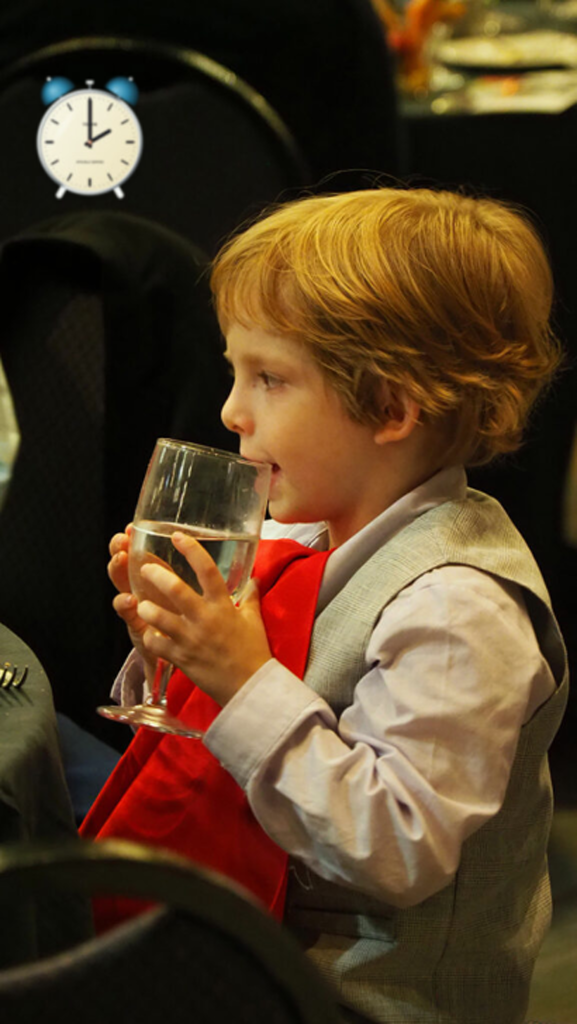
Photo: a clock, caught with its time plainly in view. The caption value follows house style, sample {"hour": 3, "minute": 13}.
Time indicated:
{"hour": 2, "minute": 0}
